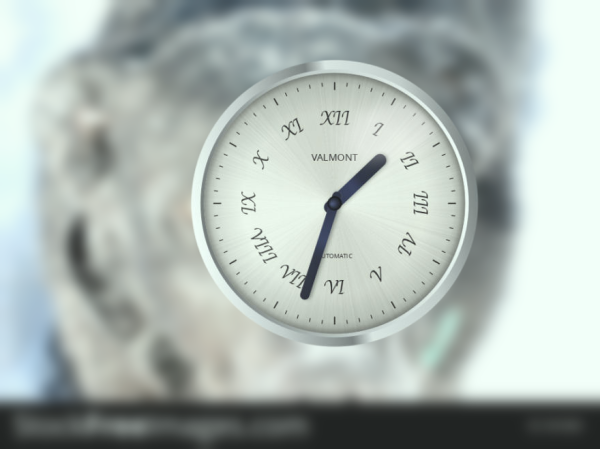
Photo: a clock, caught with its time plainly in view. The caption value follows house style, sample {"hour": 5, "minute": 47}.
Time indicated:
{"hour": 1, "minute": 33}
